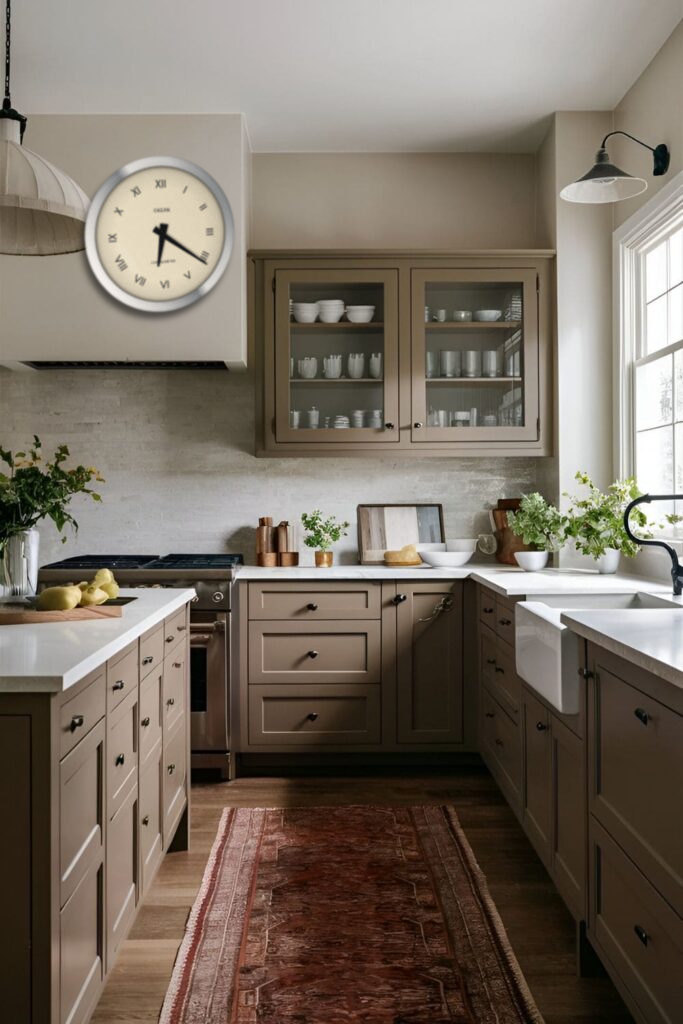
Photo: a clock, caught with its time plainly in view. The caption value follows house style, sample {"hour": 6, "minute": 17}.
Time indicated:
{"hour": 6, "minute": 21}
